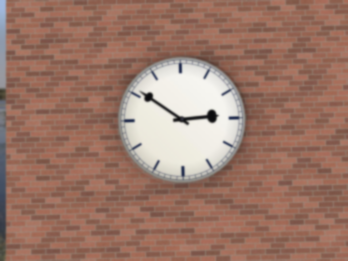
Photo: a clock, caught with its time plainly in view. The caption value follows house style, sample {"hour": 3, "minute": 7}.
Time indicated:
{"hour": 2, "minute": 51}
